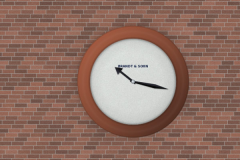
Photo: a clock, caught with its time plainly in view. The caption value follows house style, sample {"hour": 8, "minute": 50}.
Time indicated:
{"hour": 10, "minute": 17}
